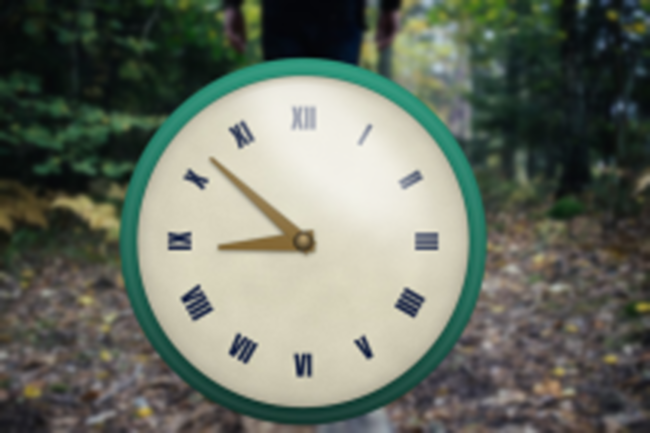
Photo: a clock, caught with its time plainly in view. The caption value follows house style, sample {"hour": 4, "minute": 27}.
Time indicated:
{"hour": 8, "minute": 52}
